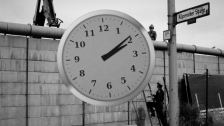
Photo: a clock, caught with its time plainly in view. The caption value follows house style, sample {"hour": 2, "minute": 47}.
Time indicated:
{"hour": 2, "minute": 9}
